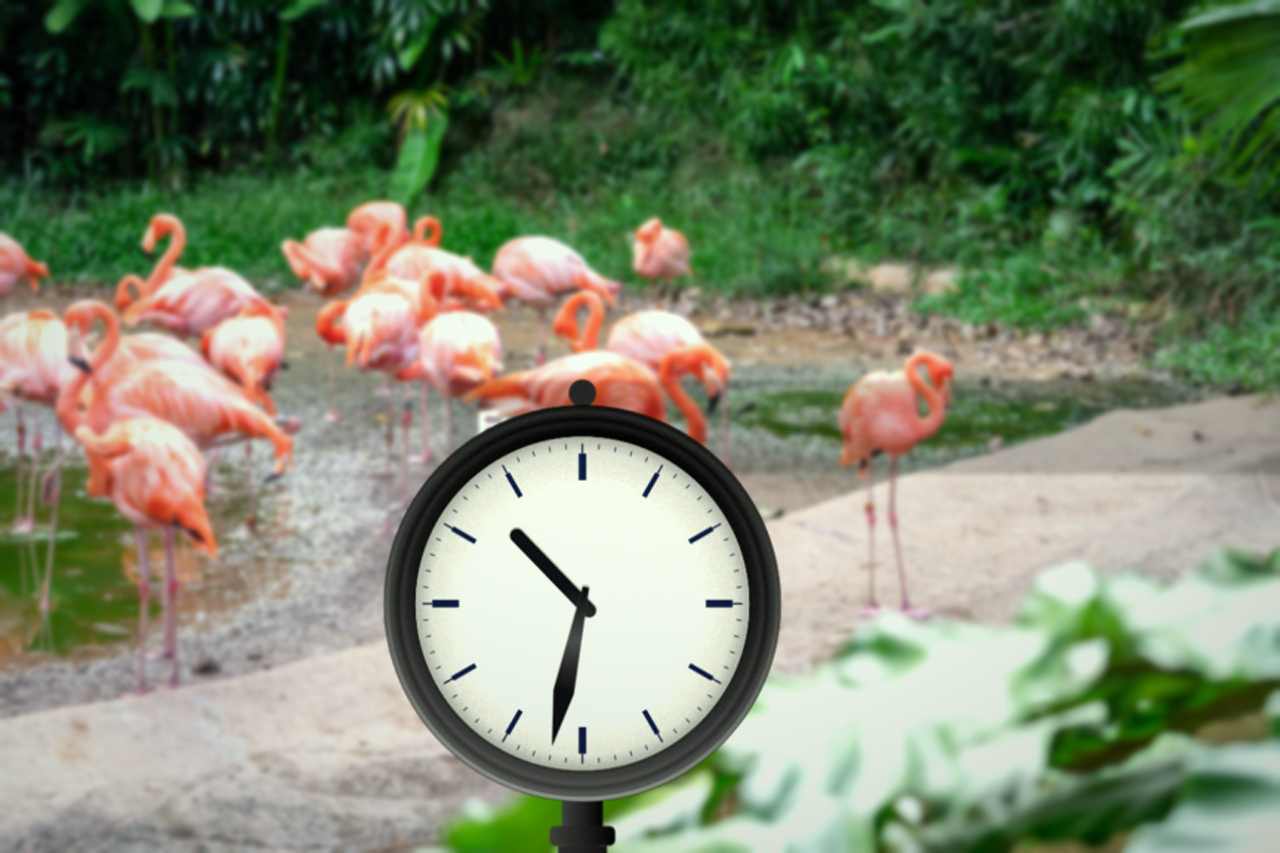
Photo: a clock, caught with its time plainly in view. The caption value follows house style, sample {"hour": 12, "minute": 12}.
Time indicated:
{"hour": 10, "minute": 32}
